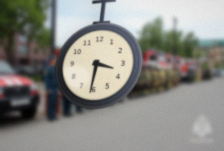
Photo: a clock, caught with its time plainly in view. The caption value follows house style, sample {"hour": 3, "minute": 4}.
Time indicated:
{"hour": 3, "minute": 31}
